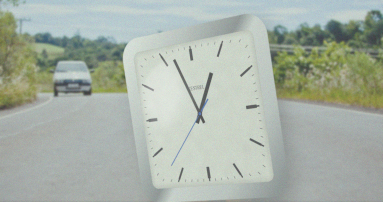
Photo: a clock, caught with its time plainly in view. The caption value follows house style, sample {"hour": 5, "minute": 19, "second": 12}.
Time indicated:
{"hour": 12, "minute": 56, "second": 37}
